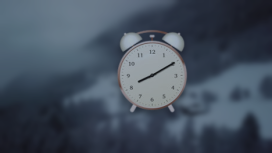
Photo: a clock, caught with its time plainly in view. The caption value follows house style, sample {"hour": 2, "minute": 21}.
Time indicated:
{"hour": 8, "minute": 10}
